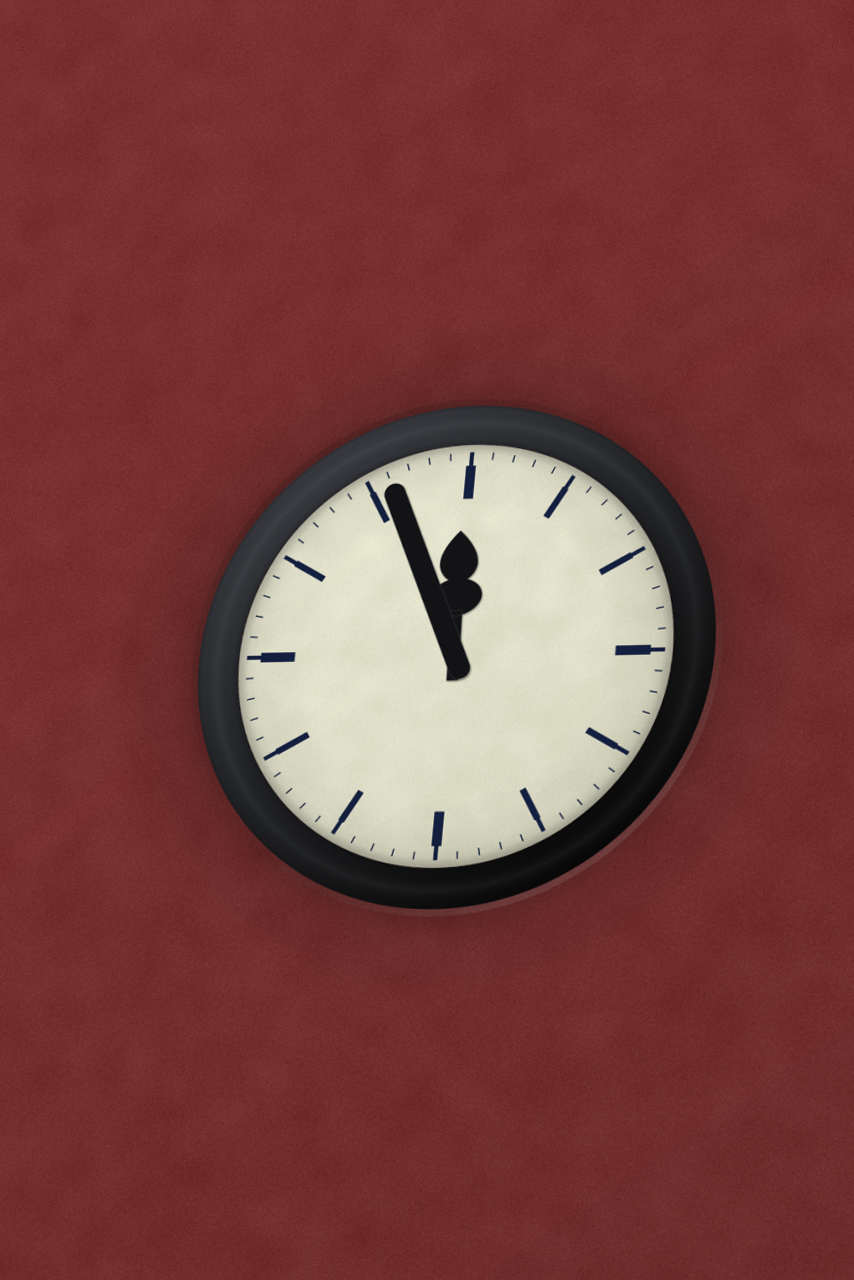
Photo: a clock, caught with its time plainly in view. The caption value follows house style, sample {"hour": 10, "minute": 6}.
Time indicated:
{"hour": 11, "minute": 56}
